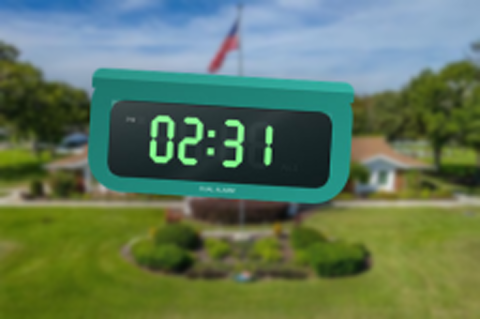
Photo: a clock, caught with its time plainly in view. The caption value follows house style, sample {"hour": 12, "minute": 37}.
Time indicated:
{"hour": 2, "minute": 31}
